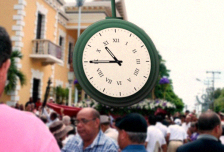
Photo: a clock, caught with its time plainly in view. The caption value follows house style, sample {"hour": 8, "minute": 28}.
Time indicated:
{"hour": 10, "minute": 45}
